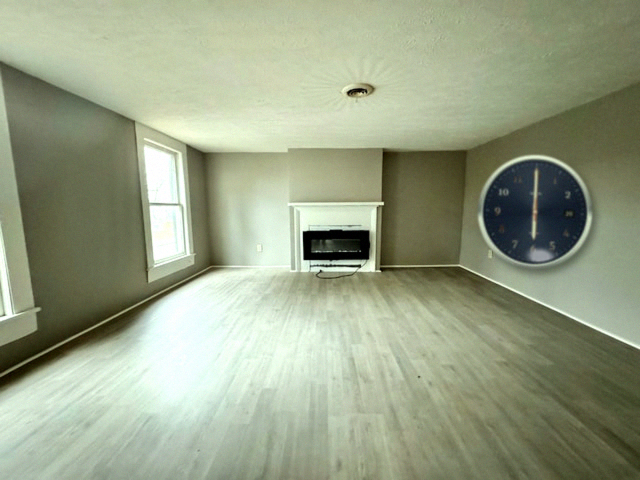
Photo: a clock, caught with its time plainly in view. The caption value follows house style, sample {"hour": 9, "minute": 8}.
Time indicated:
{"hour": 6, "minute": 0}
